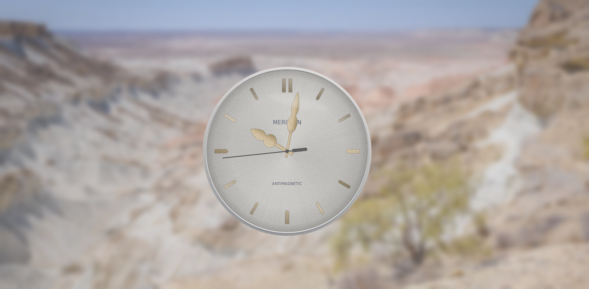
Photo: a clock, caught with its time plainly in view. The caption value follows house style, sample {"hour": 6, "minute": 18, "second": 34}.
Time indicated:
{"hour": 10, "minute": 1, "second": 44}
